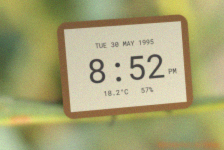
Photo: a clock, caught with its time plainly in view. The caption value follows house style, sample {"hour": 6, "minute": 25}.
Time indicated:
{"hour": 8, "minute": 52}
